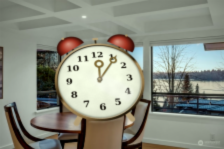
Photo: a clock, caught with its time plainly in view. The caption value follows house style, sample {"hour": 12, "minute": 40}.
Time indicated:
{"hour": 12, "minute": 6}
